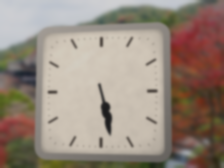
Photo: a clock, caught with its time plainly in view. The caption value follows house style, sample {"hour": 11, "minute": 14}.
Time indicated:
{"hour": 5, "minute": 28}
